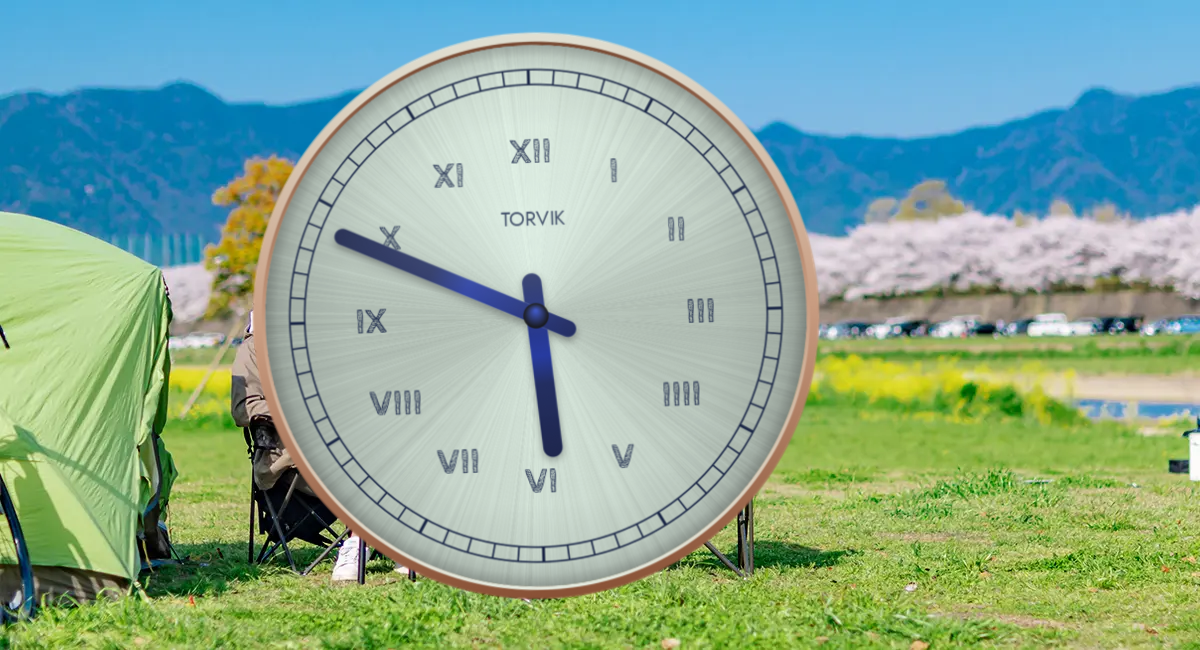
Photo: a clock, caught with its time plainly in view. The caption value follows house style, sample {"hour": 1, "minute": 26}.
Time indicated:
{"hour": 5, "minute": 49}
